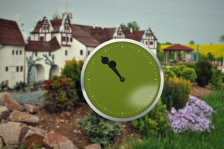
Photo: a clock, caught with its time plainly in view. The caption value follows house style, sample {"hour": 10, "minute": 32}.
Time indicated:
{"hour": 10, "minute": 53}
